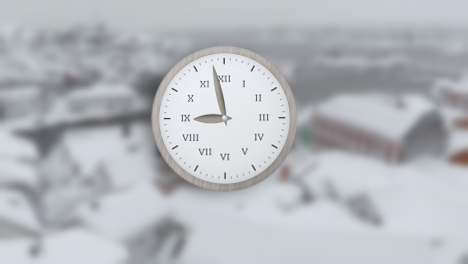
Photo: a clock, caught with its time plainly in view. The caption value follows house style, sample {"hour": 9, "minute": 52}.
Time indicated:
{"hour": 8, "minute": 58}
